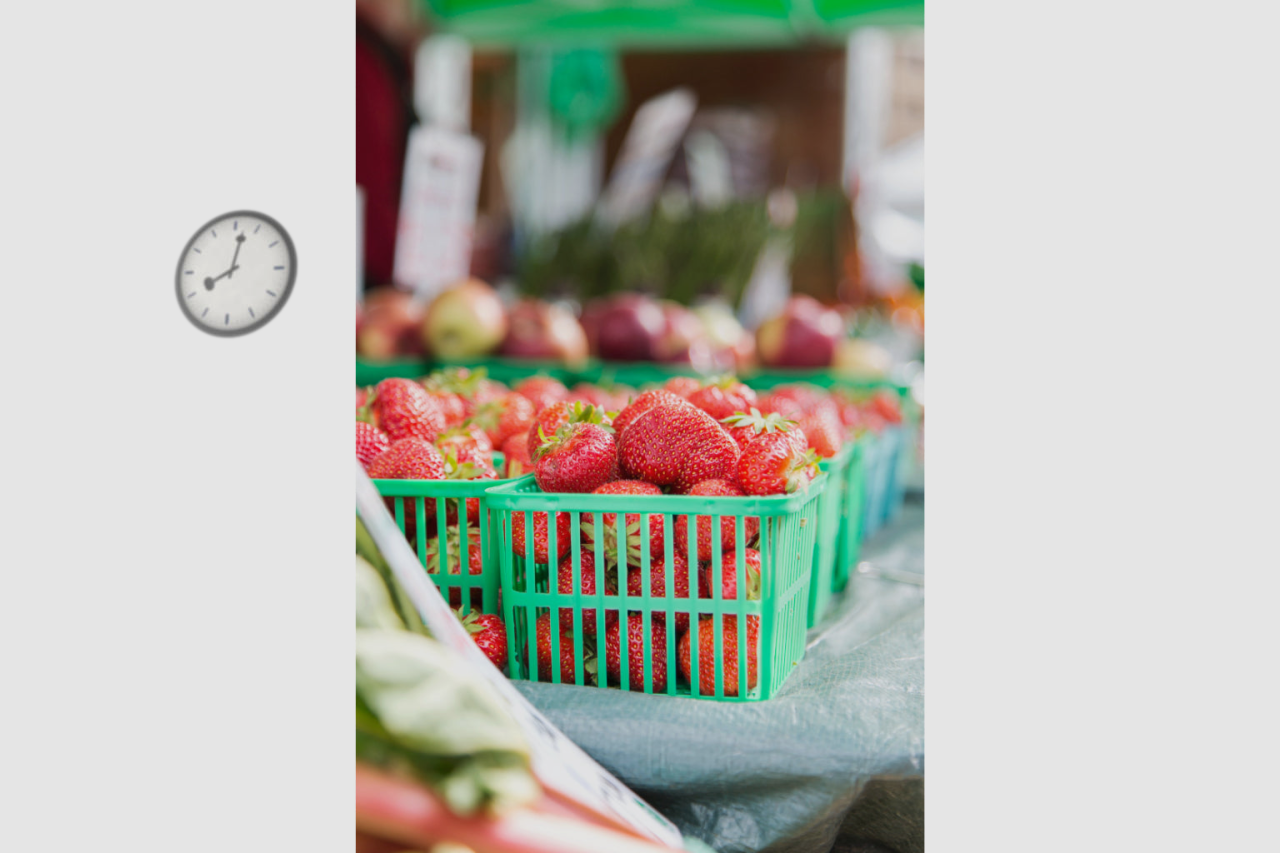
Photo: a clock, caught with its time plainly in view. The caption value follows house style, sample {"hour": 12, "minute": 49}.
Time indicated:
{"hour": 8, "minute": 2}
